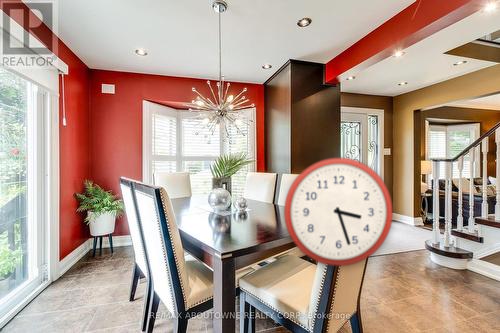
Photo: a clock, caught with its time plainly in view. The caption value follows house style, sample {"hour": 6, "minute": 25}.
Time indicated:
{"hour": 3, "minute": 27}
